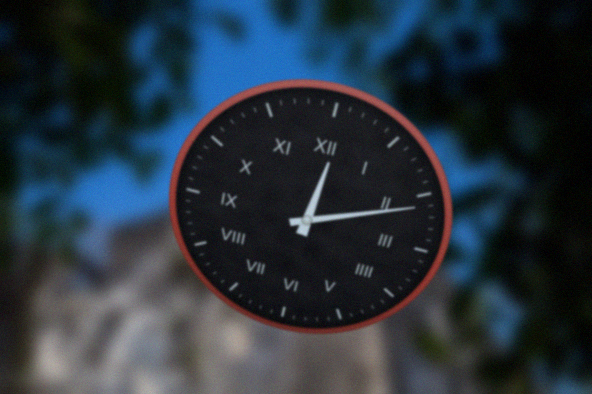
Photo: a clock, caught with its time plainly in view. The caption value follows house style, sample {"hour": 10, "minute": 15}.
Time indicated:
{"hour": 12, "minute": 11}
